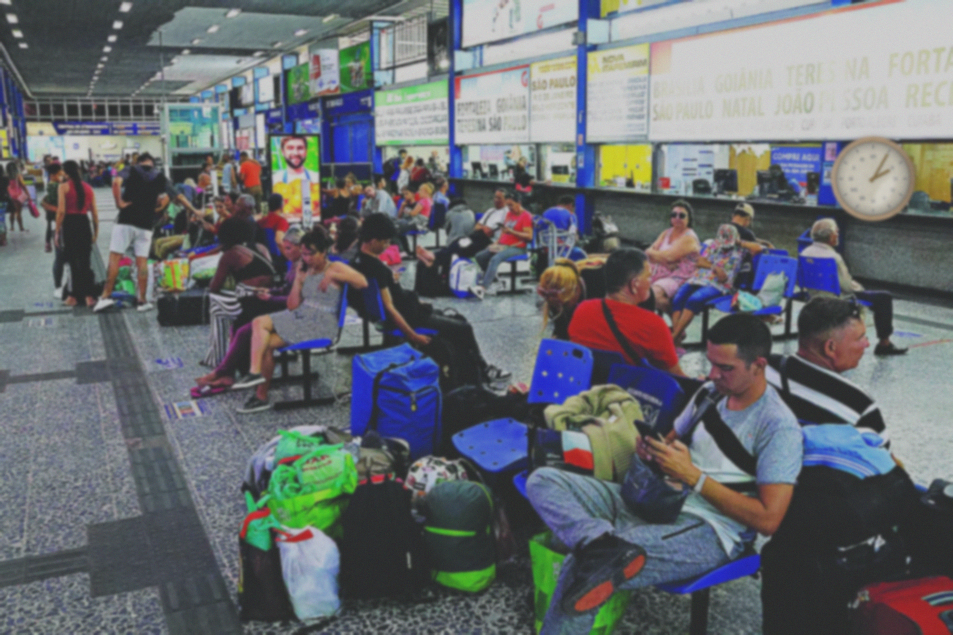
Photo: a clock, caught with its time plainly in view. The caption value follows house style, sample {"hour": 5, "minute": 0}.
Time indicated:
{"hour": 2, "minute": 5}
